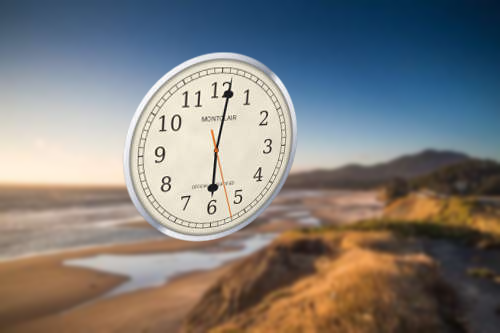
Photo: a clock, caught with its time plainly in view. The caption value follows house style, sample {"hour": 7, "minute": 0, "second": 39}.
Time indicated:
{"hour": 6, "minute": 1, "second": 27}
